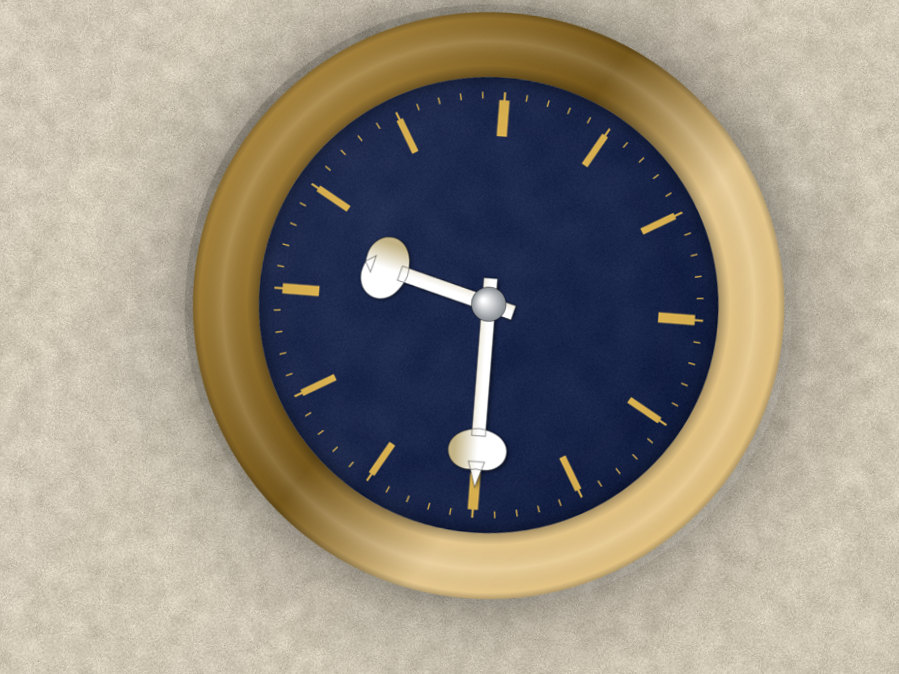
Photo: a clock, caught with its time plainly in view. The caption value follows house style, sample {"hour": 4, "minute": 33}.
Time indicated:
{"hour": 9, "minute": 30}
